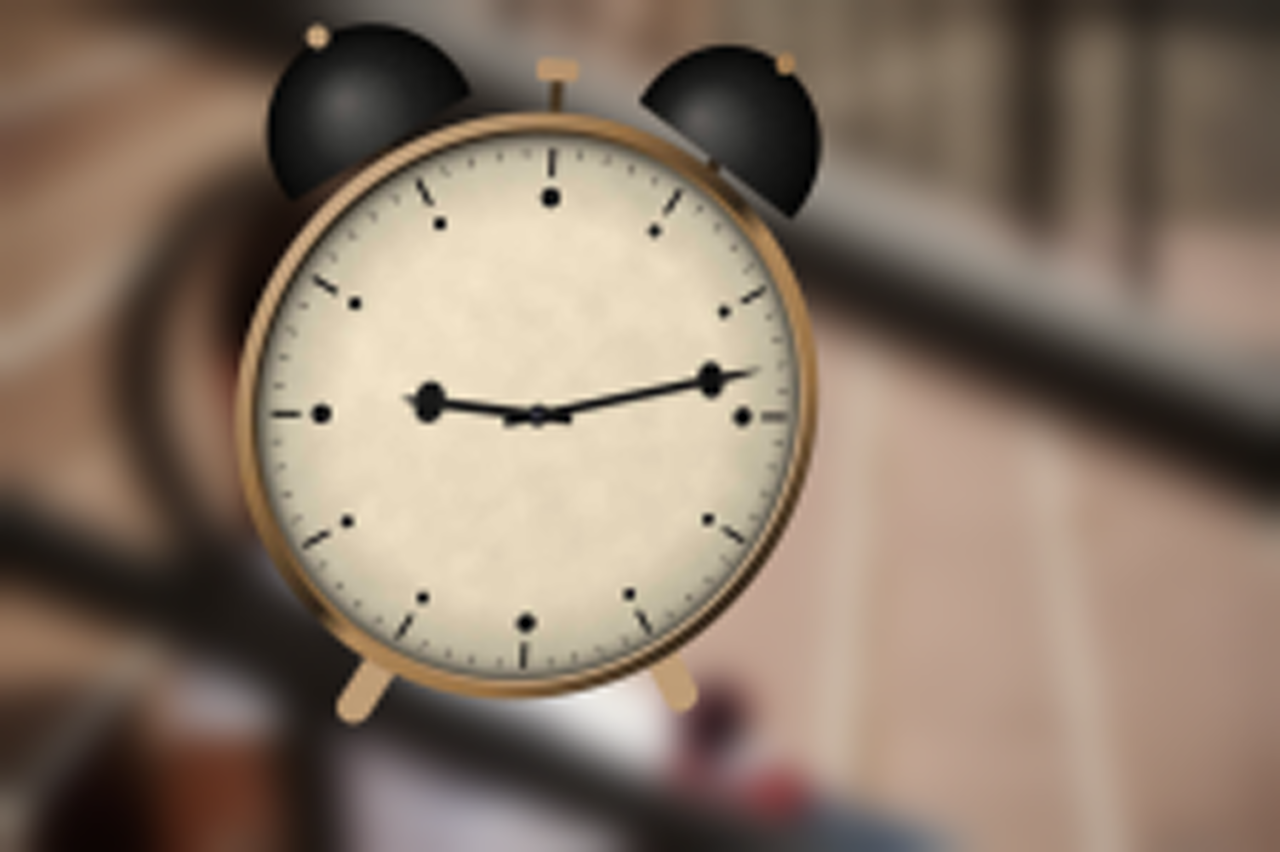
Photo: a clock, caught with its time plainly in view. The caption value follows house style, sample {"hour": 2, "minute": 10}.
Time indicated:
{"hour": 9, "minute": 13}
